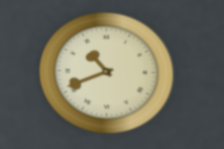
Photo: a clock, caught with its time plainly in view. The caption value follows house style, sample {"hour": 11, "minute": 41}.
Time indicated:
{"hour": 10, "minute": 41}
